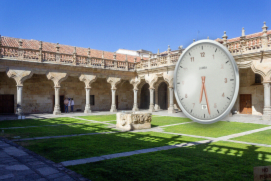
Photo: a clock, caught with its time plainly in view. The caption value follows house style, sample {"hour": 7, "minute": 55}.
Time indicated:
{"hour": 6, "minute": 28}
